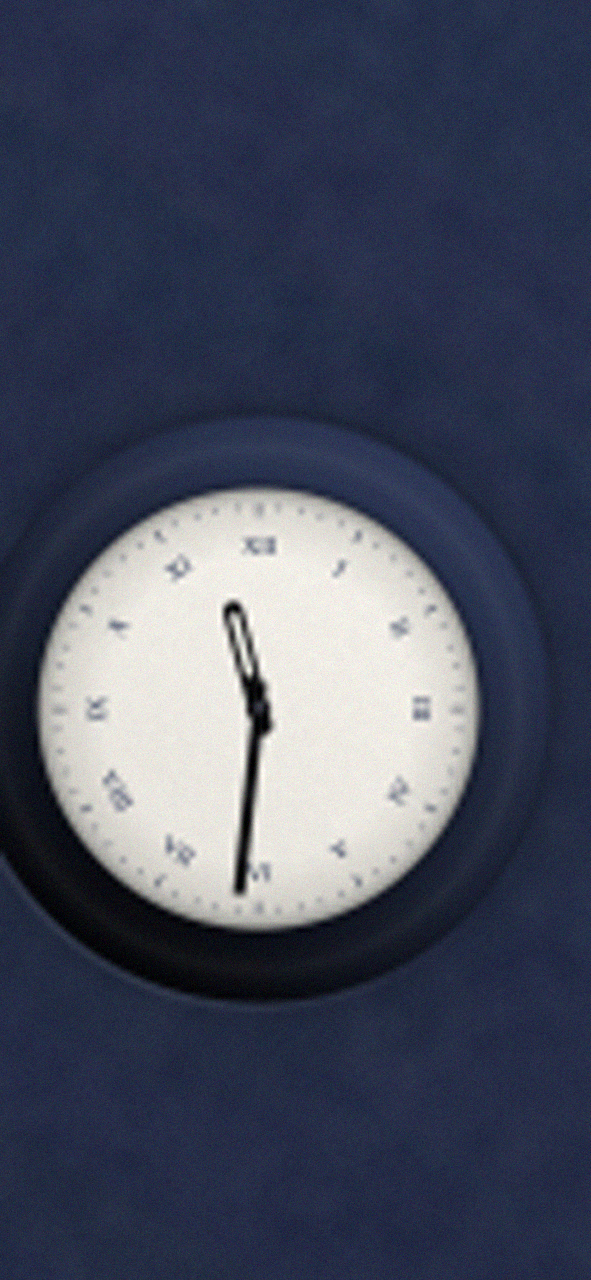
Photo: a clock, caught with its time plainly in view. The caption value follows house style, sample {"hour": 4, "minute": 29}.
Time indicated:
{"hour": 11, "minute": 31}
